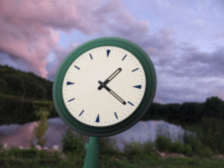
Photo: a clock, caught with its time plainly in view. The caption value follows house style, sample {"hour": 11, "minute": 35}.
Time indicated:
{"hour": 1, "minute": 21}
